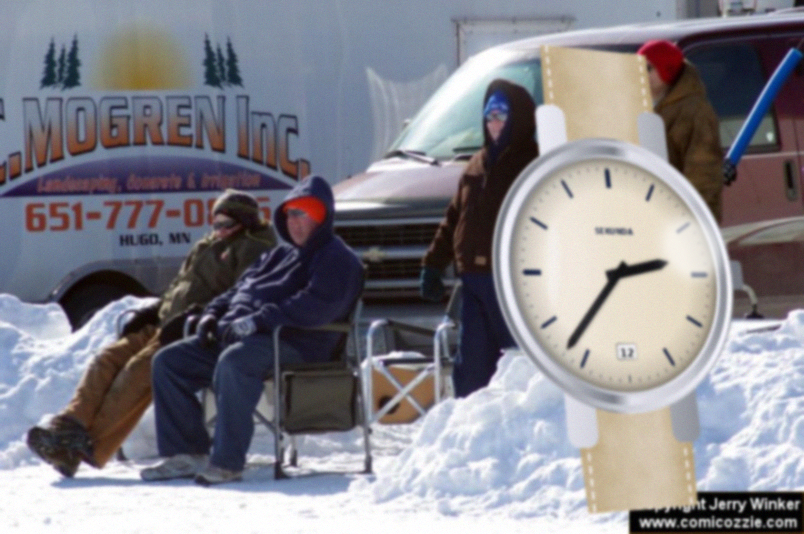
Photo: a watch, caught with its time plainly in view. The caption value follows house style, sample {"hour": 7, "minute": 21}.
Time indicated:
{"hour": 2, "minute": 37}
